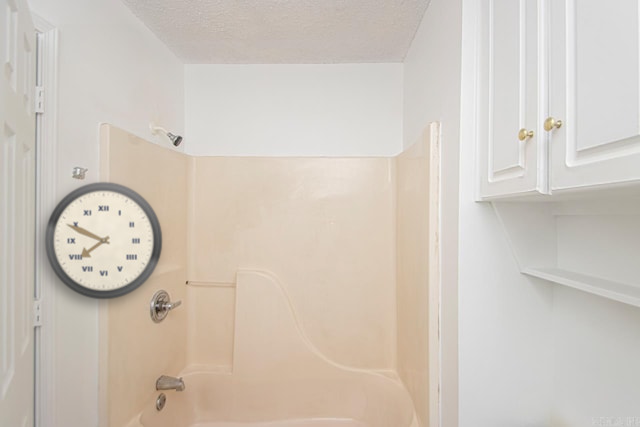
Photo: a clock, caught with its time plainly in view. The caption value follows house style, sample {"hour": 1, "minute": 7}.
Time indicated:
{"hour": 7, "minute": 49}
